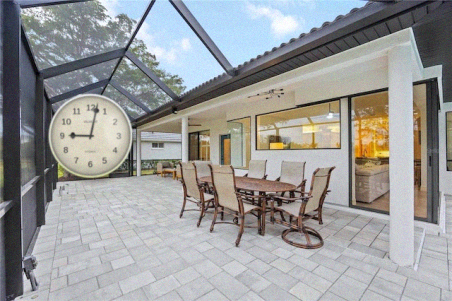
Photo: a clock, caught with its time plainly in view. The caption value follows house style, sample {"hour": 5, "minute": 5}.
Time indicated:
{"hour": 9, "minute": 2}
